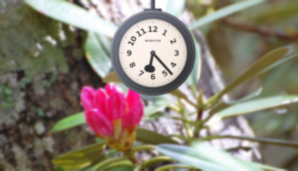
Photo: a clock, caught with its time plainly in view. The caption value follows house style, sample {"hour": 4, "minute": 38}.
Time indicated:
{"hour": 6, "minute": 23}
